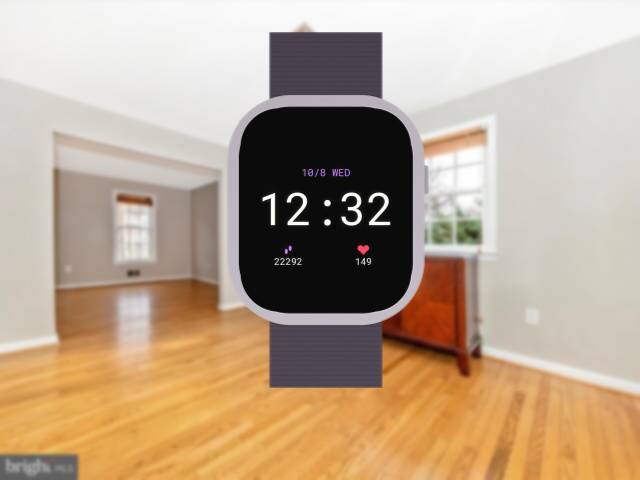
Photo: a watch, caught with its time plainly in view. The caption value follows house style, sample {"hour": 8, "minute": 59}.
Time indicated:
{"hour": 12, "minute": 32}
